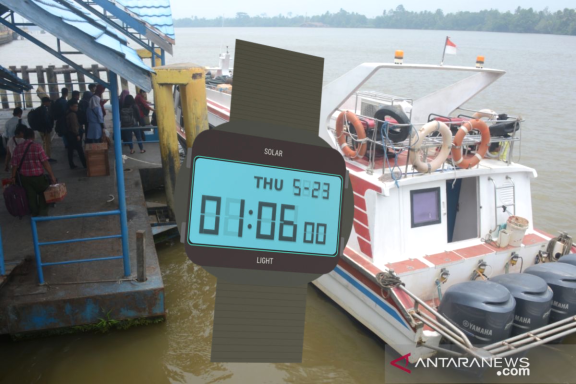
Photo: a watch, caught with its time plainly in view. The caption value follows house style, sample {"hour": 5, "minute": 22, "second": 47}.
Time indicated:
{"hour": 1, "minute": 6, "second": 0}
